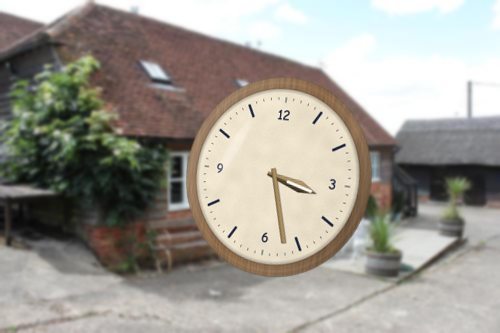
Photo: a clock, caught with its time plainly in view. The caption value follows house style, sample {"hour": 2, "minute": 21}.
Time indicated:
{"hour": 3, "minute": 27}
